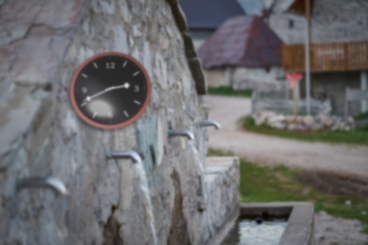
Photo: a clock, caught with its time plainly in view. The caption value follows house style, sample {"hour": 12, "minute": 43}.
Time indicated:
{"hour": 2, "minute": 41}
